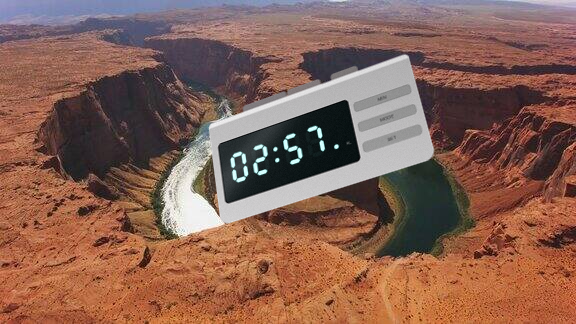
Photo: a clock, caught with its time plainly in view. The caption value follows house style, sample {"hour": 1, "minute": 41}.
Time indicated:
{"hour": 2, "minute": 57}
